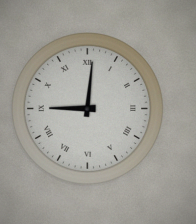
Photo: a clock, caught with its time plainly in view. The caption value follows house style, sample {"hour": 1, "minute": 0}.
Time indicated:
{"hour": 9, "minute": 1}
